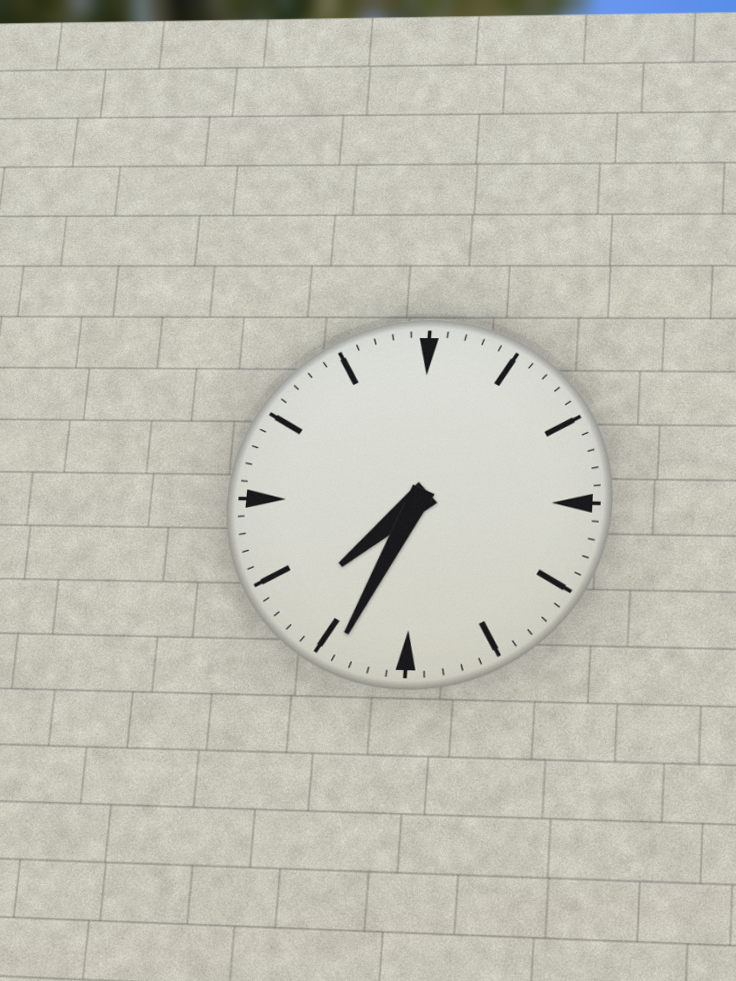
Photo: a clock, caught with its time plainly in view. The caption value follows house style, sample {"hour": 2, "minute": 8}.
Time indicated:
{"hour": 7, "minute": 34}
